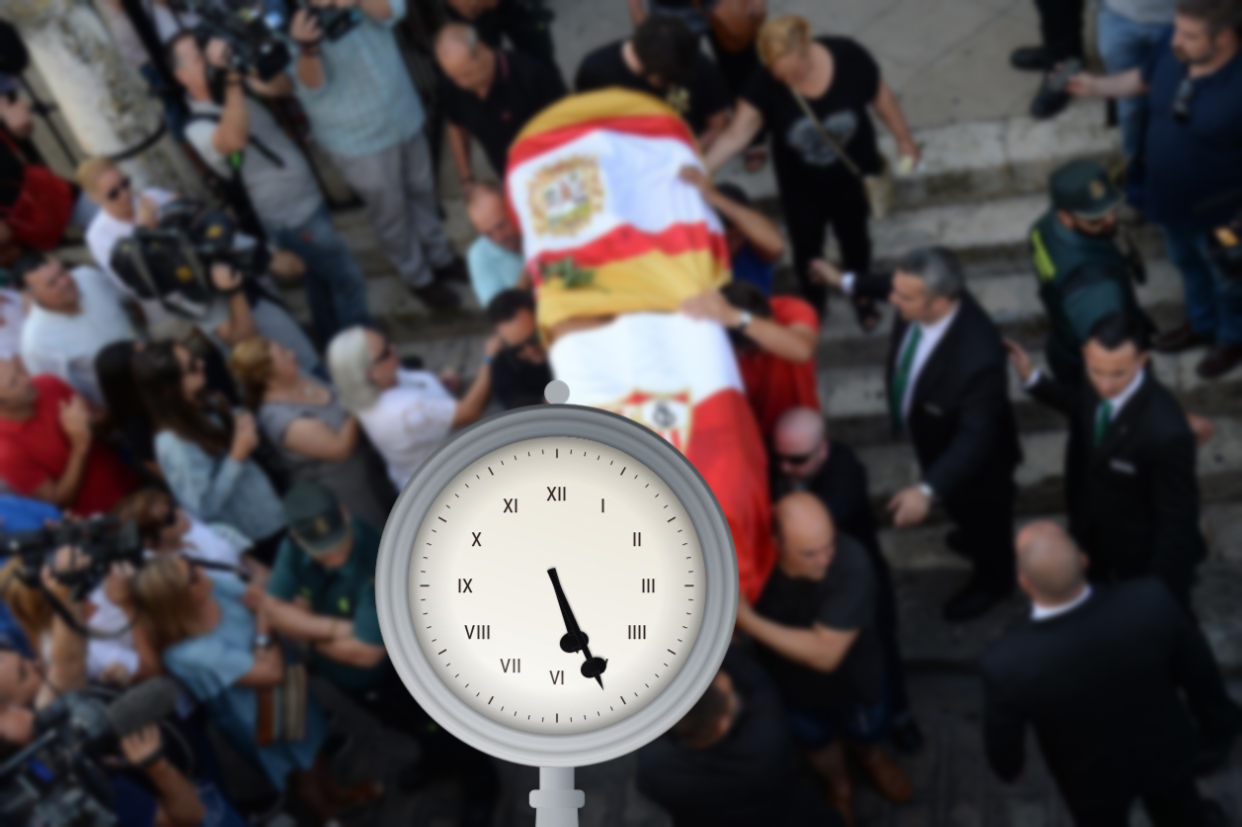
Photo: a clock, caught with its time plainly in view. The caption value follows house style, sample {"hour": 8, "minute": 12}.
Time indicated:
{"hour": 5, "minute": 26}
